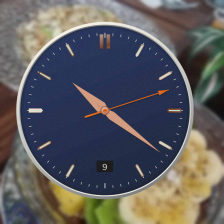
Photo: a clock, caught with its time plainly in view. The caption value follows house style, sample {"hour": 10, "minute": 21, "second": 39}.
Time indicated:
{"hour": 10, "minute": 21, "second": 12}
